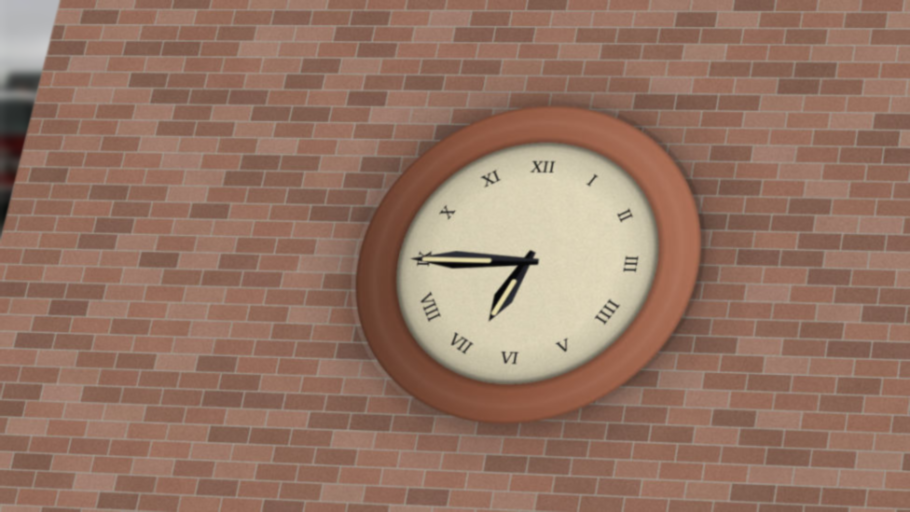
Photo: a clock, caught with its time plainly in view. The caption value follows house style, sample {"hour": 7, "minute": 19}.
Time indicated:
{"hour": 6, "minute": 45}
